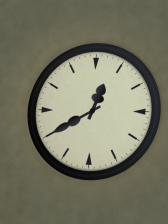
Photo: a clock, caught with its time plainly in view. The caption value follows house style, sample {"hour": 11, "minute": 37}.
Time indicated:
{"hour": 12, "minute": 40}
